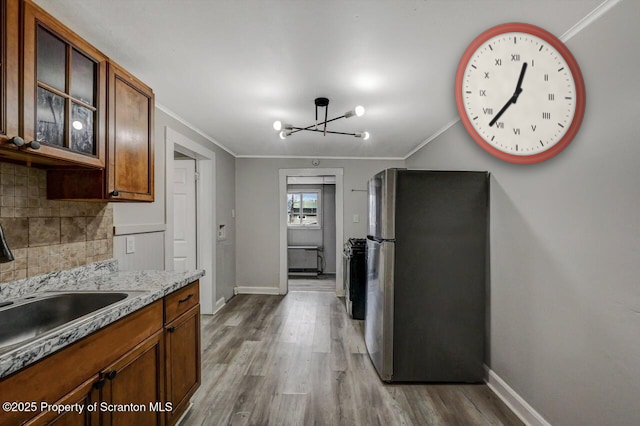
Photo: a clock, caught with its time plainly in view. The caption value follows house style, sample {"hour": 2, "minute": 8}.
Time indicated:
{"hour": 12, "minute": 37}
